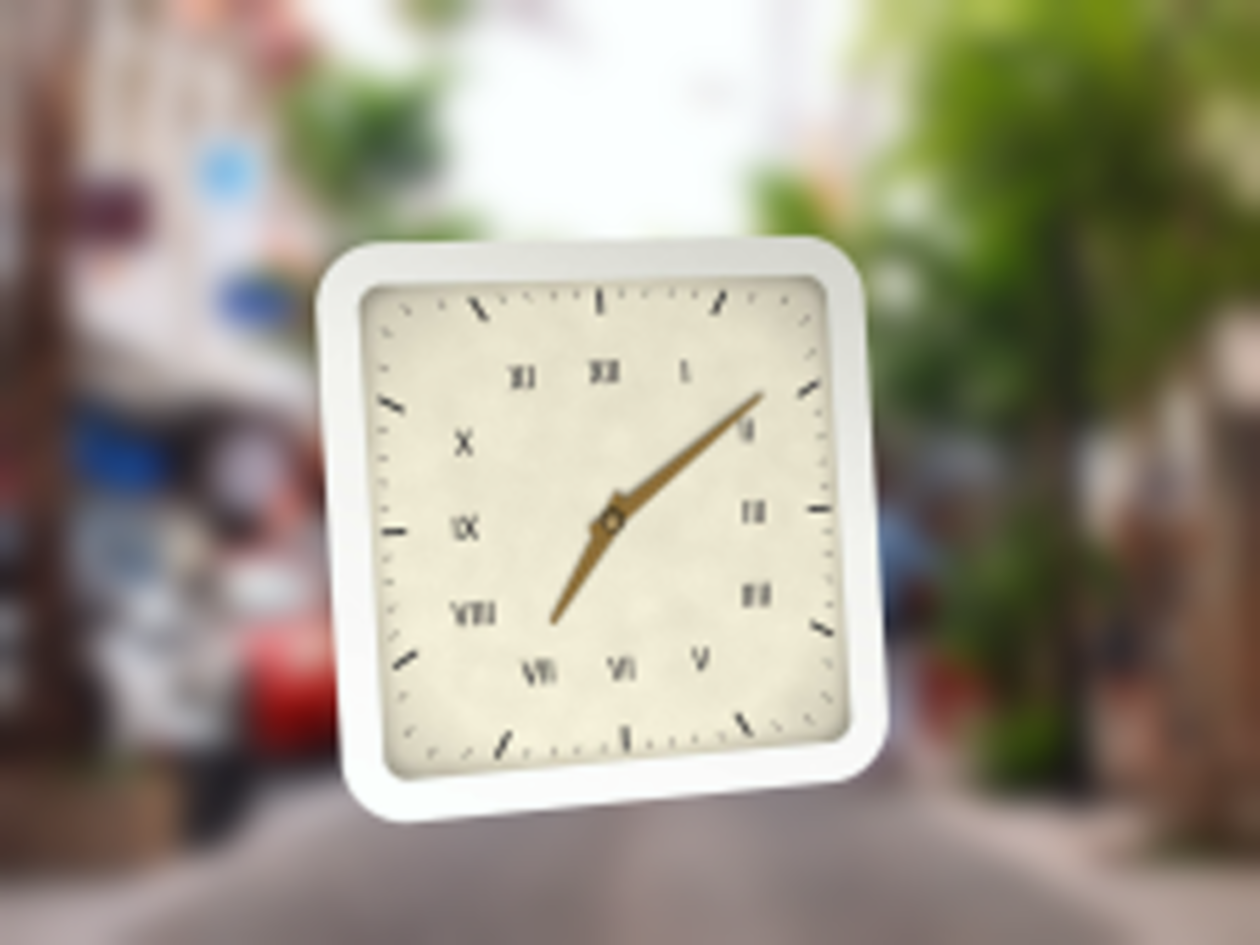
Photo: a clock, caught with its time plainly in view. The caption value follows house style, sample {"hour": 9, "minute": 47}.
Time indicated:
{"hour": 7, "minute": 9}
